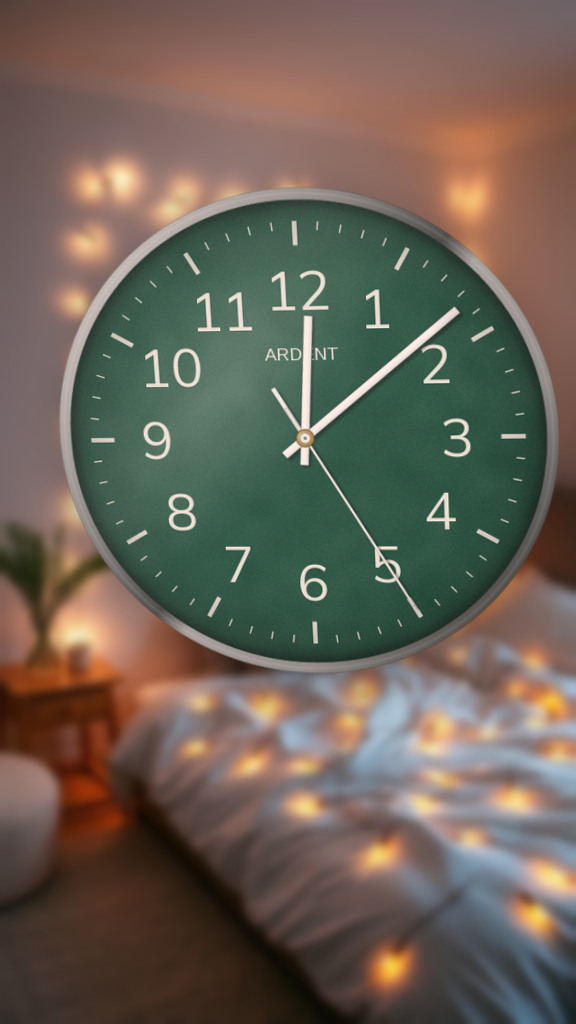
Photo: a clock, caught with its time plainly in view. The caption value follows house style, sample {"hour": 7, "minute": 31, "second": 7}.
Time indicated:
{"hour": 12, "minute": 8, "second": 25}
